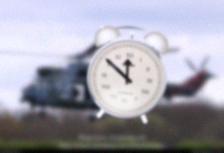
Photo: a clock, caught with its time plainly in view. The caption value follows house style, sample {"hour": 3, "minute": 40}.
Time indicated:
{"hour": 11, "minute": 51}
